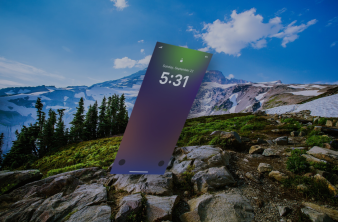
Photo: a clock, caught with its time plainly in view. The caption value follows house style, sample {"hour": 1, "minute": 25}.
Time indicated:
{"hour": 5, "minute": 31}
